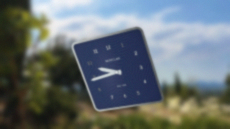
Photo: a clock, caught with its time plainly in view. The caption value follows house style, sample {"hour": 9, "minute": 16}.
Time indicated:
{"hour": 9, "minute": 44}
